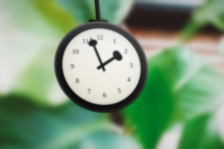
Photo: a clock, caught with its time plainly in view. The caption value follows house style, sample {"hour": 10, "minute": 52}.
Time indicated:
{"hour": 1, "minute": 57}
